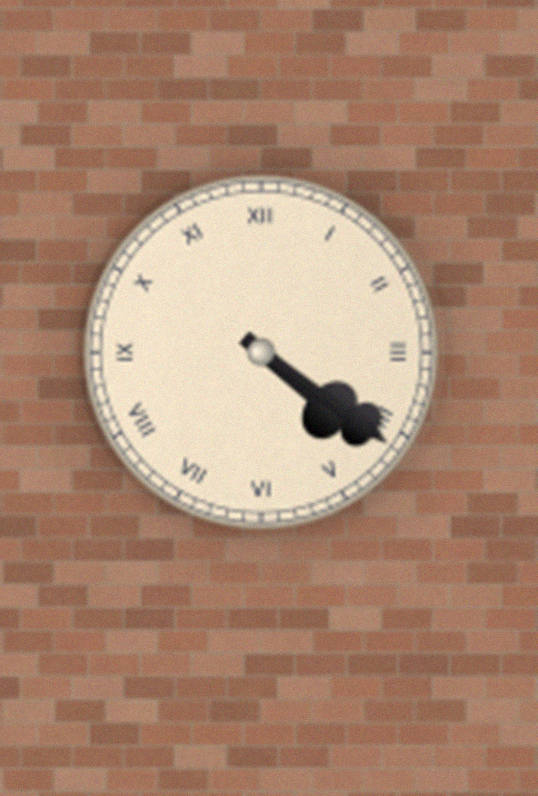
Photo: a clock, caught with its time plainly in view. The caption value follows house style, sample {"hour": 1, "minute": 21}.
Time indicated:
{"hour": 4, "minute": 21}
